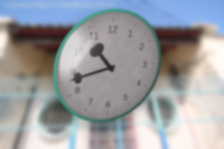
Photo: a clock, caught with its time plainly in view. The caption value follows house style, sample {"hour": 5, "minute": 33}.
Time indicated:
{"hour": 10, "minute": 43}
